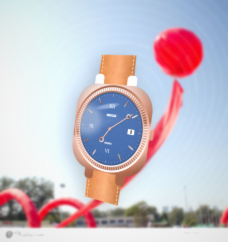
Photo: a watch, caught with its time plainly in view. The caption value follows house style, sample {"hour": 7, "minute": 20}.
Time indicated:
{"hour": 7, "minute": 9}
